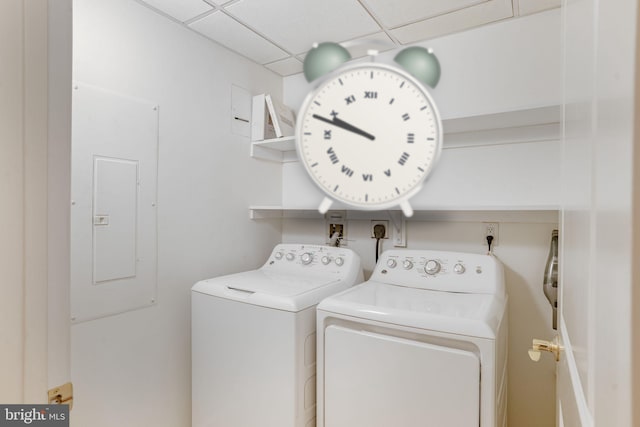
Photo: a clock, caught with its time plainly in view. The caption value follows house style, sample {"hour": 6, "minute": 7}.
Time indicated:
{"hour": 9, "minute": 48}
